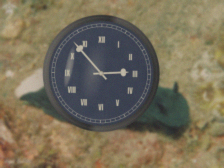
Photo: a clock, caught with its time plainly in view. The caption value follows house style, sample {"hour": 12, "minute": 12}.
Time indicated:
{"hour": 2, "minute": 53}
